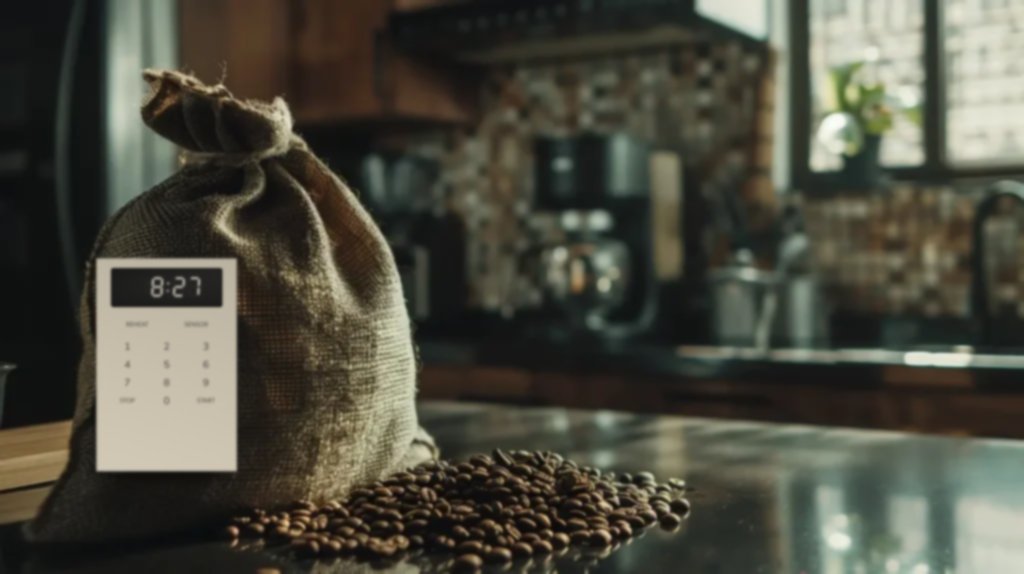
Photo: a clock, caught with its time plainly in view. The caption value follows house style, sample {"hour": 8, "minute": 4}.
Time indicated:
{"hour": 8, "minute": 27}
